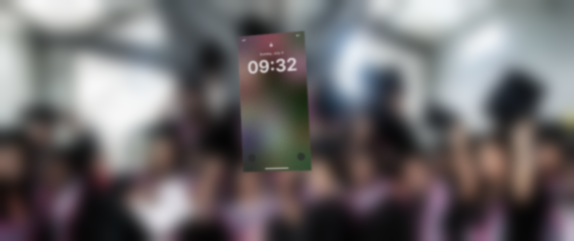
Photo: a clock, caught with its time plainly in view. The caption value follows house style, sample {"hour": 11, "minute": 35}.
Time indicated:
{"hour": 9, "minute": 32}
